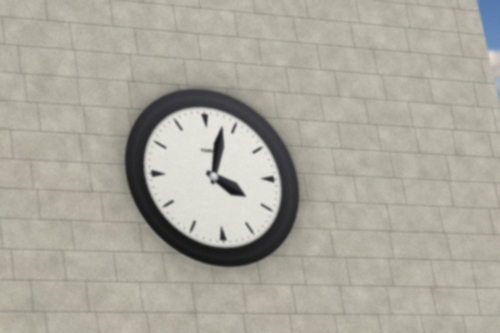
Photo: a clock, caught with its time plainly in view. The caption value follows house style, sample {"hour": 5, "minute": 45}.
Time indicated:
{"hour": 4, "minute": 3}
